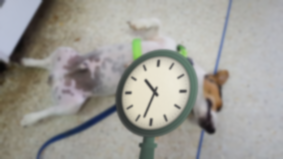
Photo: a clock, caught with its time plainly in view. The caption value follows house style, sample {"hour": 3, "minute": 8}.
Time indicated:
{"hour": 10, "minute": 33}
